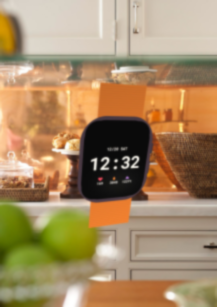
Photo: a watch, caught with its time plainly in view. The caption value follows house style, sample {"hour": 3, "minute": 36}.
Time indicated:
{"hour": 12, "minute": 32}
